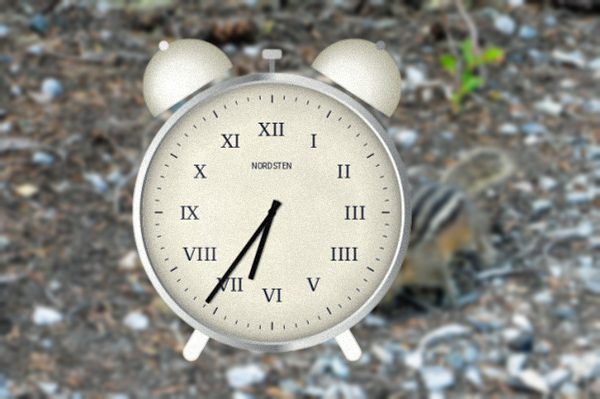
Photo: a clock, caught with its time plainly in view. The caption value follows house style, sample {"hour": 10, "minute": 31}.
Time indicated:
{"hour": 6, "minute": 36}
